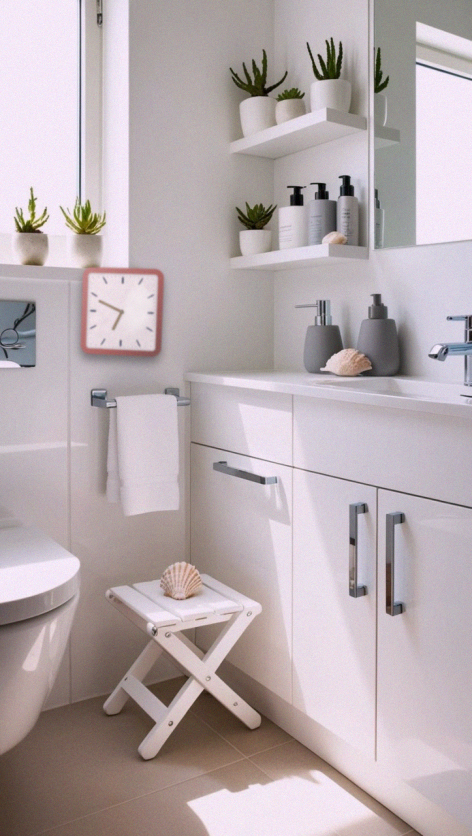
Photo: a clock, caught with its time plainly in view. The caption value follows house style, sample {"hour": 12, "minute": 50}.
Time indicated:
{"hour": 6, "minute": 49}
